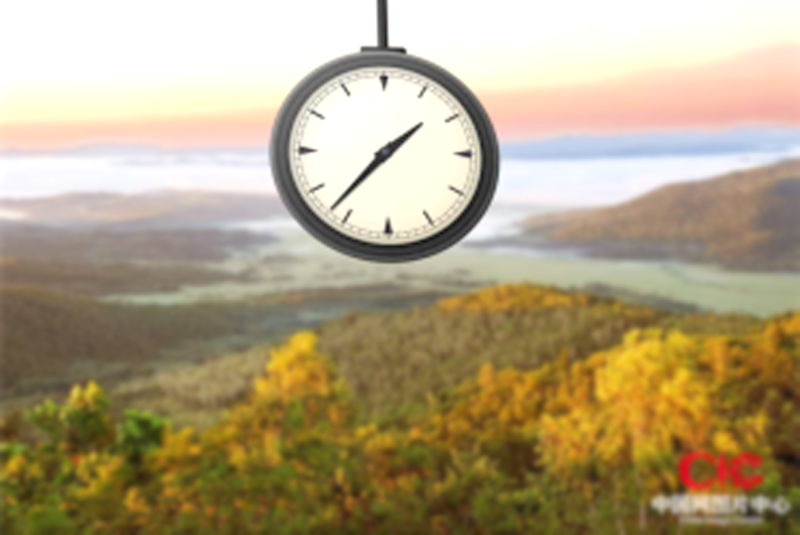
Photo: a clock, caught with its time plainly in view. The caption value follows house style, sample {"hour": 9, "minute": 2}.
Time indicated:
{"hour": 1, "minute": 37}
